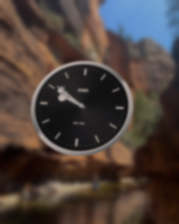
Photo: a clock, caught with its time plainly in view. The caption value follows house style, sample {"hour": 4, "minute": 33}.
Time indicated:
{"hour": 9, "minute": 51}
